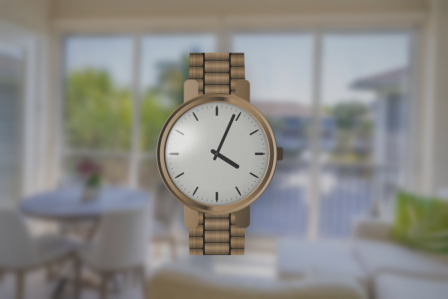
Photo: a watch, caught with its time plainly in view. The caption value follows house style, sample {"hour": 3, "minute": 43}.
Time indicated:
{"hour": 4, "minute": 4}
